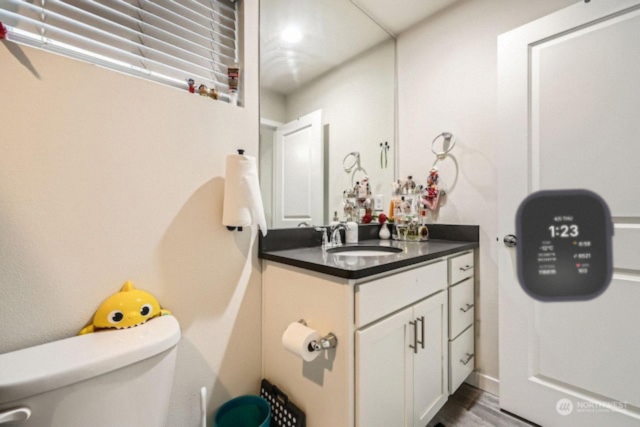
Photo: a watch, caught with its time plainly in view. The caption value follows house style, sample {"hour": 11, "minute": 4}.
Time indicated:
{"hour": 1, "minute": 23}
